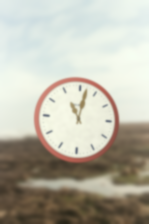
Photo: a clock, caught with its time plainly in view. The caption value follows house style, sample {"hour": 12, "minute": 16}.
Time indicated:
{"hour": 11, "minute": 2}
